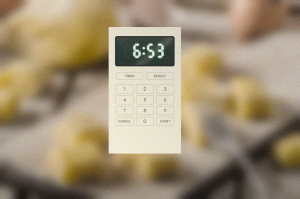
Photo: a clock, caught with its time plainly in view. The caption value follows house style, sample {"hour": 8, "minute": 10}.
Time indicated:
{"hour": 6, "minute": 53}
